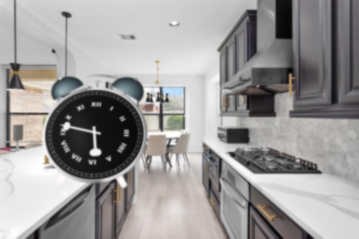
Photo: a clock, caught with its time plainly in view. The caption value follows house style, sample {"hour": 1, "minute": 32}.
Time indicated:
{"hour": 5, "minute": 47}
